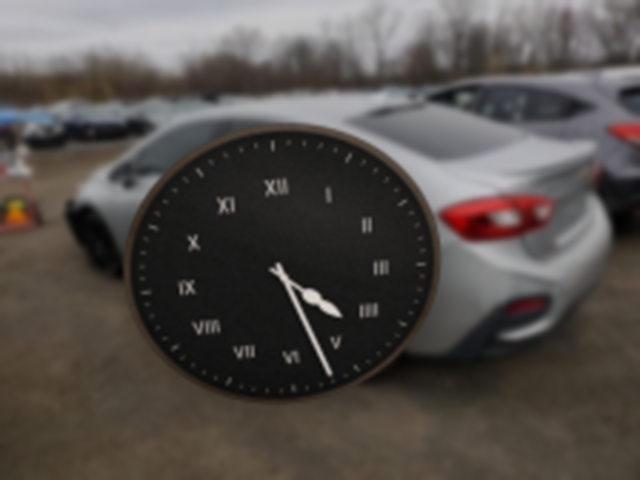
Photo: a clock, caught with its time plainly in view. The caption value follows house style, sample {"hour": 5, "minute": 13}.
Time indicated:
{"hour": 4, "minute": 27}
